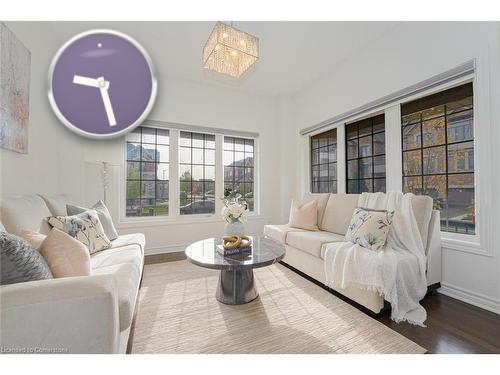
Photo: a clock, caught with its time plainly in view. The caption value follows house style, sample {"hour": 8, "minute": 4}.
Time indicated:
{"hour": 9, "minute": 28}
